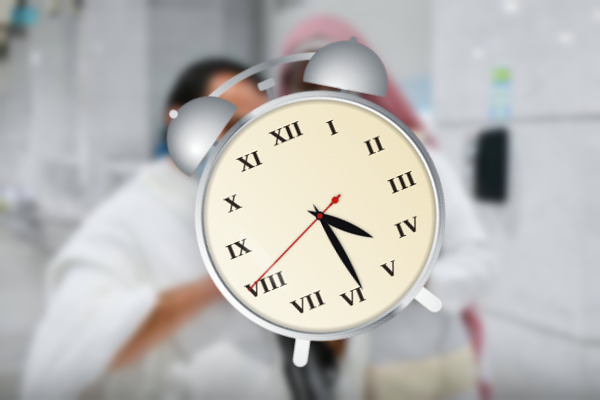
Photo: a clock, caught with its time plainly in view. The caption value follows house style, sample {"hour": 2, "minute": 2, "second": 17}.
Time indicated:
{"hour": 4, "minute": 28, "second": 41}
